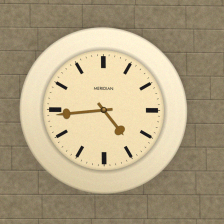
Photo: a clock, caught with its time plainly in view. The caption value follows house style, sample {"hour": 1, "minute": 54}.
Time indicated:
{"hour": 4, "minute": 44}
